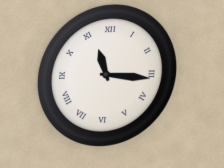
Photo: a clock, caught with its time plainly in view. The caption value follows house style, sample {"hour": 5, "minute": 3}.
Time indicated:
{"hour": 11, "minute": 16}
